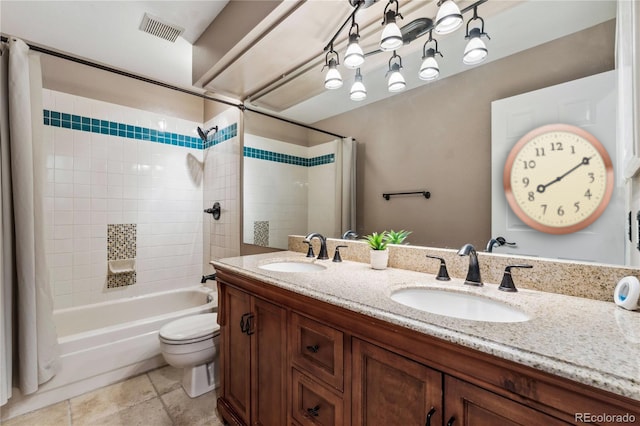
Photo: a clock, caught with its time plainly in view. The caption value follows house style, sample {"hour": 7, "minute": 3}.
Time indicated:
{"hour": 8, "minute": 10}
